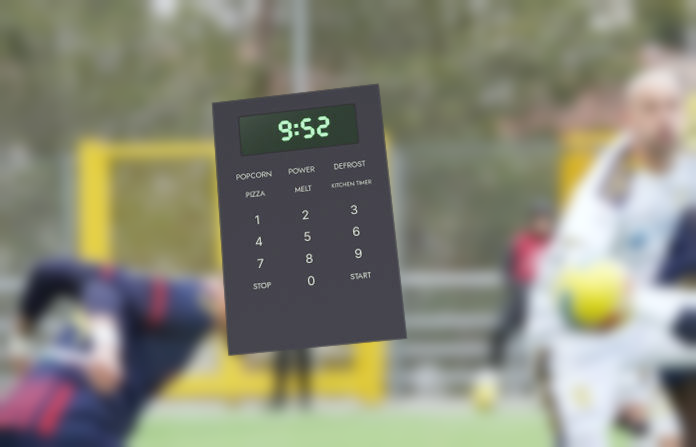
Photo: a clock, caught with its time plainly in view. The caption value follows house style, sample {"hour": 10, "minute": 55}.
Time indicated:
{"hour": 9, "minute": 52}
